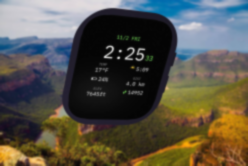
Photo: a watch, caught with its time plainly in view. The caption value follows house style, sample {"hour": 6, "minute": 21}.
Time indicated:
{"hour": 2, "minute": 25}
